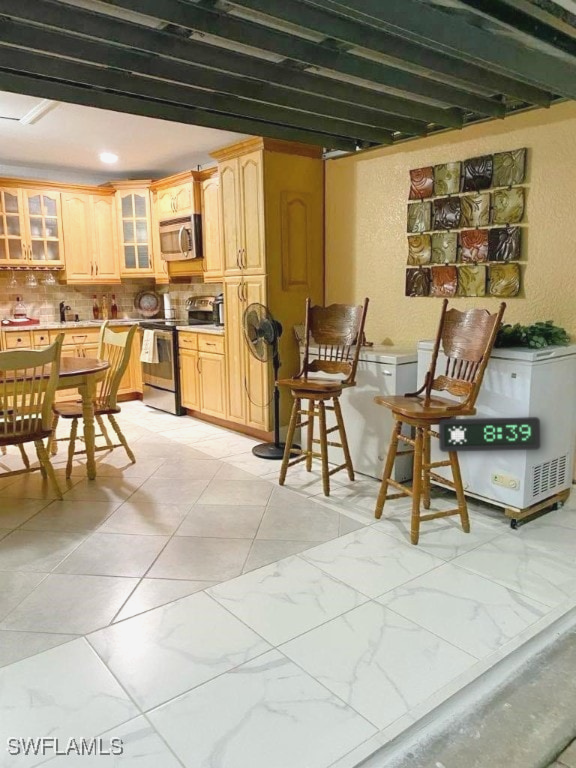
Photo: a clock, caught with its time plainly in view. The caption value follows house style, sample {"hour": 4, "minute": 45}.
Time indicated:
{"hour": 8, "minute": 39}
